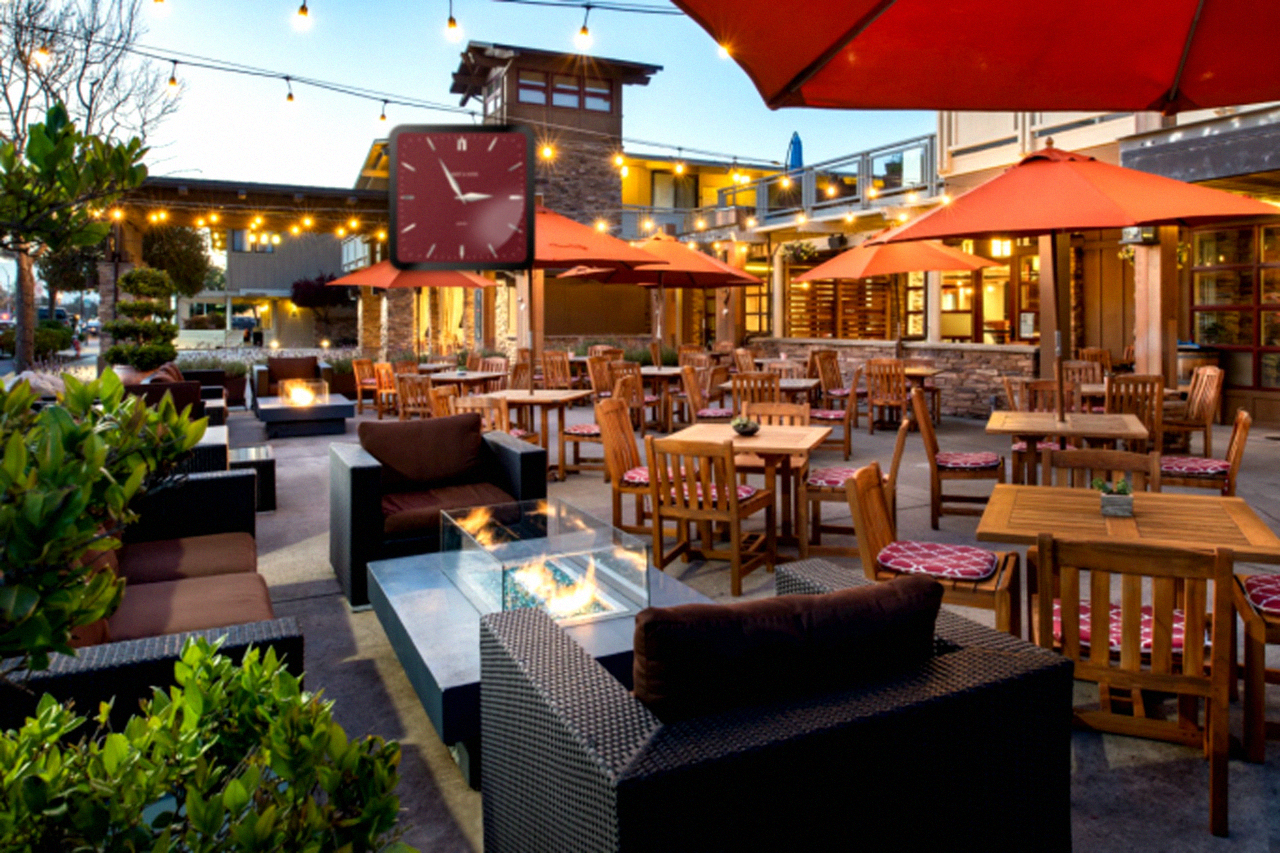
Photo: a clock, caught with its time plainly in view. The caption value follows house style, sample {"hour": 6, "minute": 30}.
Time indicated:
{"hour": 2, "minute": 55}
